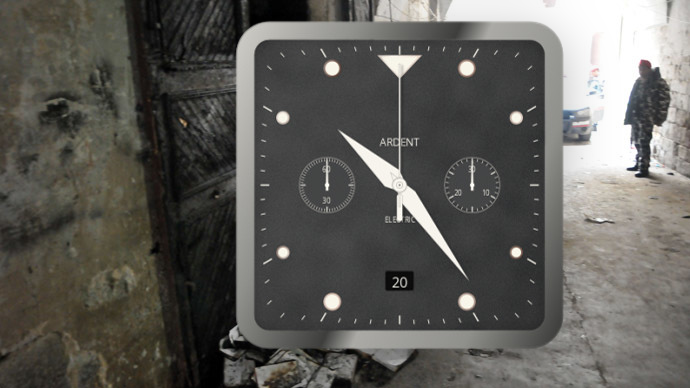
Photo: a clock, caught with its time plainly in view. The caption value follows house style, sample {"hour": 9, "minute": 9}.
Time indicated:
{"hour": 10, "minute": 24}
